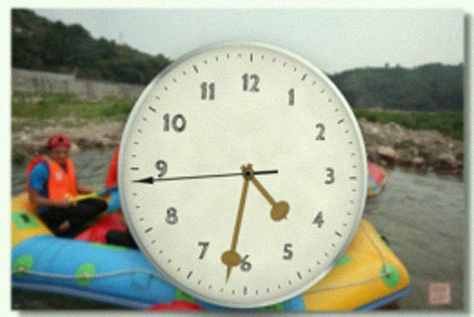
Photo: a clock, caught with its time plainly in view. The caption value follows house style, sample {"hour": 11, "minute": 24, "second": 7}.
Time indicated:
{"hour": 4, "minute": 31, "second": 44}
